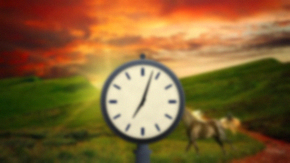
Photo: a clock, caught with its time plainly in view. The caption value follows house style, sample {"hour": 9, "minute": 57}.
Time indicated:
{"hour": 7, "minute": 3}
